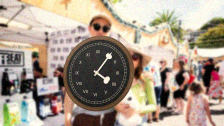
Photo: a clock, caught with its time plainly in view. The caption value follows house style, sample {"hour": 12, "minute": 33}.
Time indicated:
{"hour": 4, "minute": 6}
